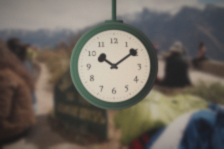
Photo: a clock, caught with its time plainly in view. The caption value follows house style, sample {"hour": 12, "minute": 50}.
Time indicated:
{"hour": 10, "minute": 9}
